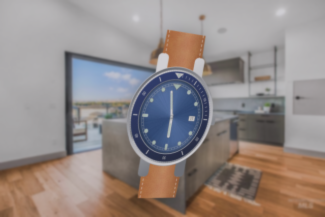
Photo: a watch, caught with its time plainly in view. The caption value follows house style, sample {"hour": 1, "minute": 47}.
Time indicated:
{"hour": 5, "minute": 58}
